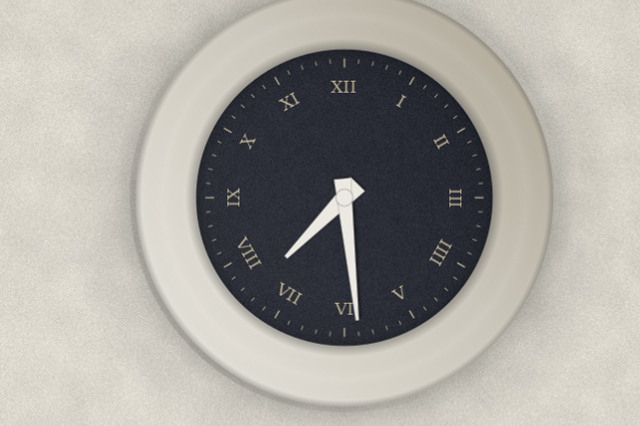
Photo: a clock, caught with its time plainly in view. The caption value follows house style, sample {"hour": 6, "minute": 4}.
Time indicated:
{"hour": 7, "minute": 29}
